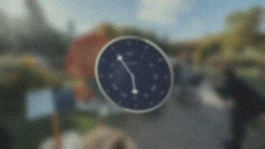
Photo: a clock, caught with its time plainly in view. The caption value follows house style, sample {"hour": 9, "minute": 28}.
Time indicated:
{"hour": 5, "minute": 55}
